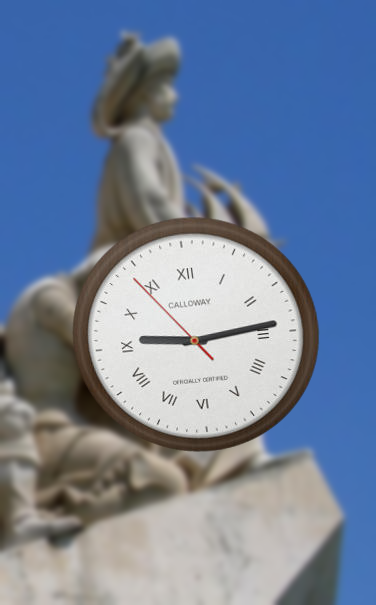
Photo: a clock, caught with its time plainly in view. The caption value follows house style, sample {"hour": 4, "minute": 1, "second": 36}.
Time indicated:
{"hour": 9, "minute": 13, "second": 54}
